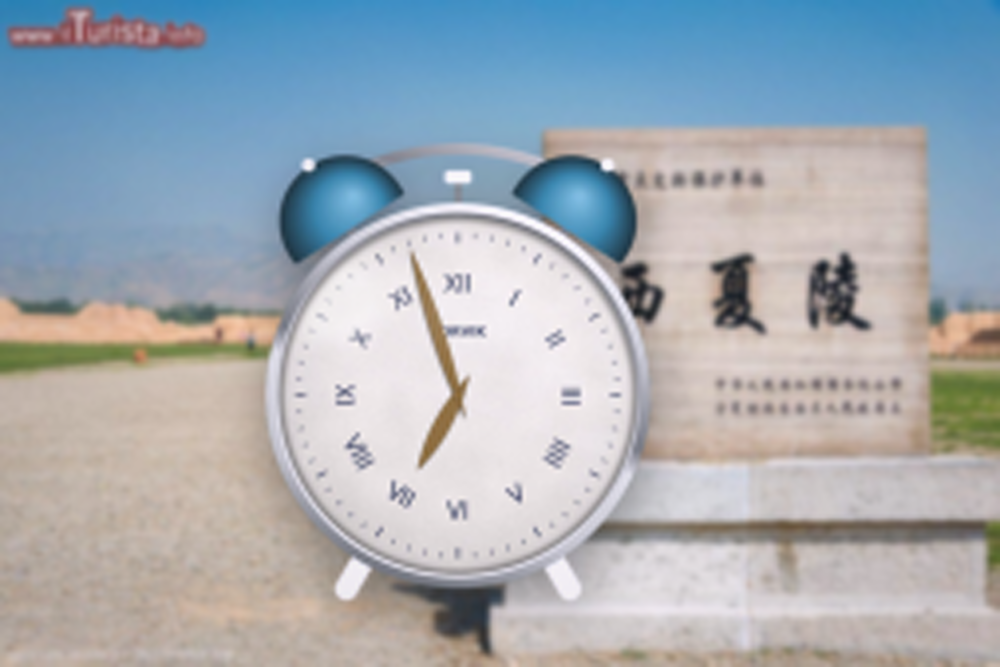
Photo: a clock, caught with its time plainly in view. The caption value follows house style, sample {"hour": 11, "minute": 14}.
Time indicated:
{"hour": 6, "minute": 57}
